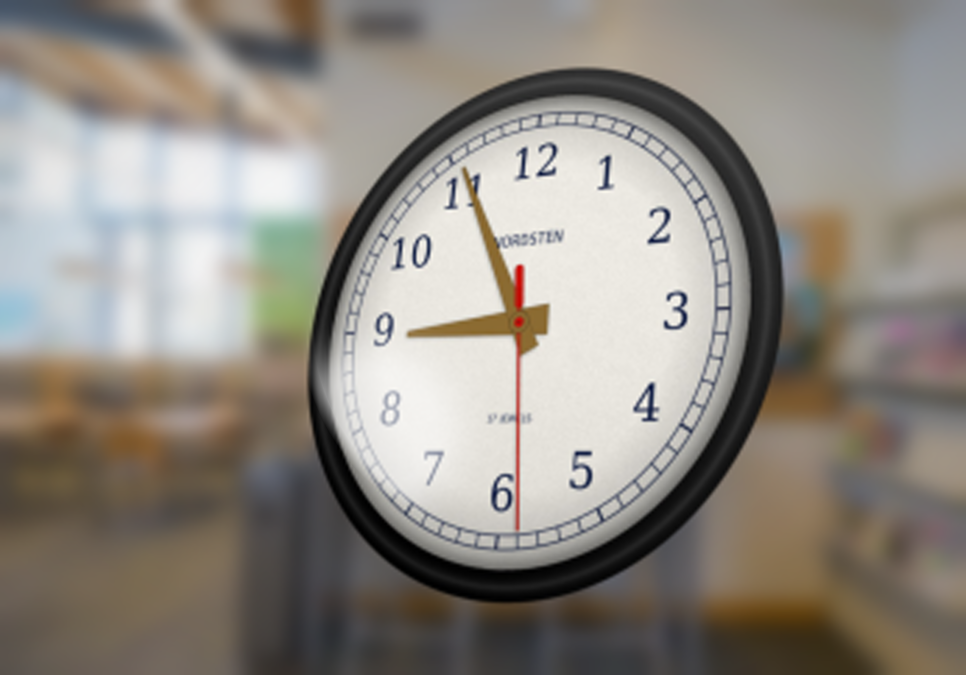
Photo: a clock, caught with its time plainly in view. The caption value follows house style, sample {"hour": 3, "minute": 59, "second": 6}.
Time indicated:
{"hour": 8, "minute": 55, "second": 29}
